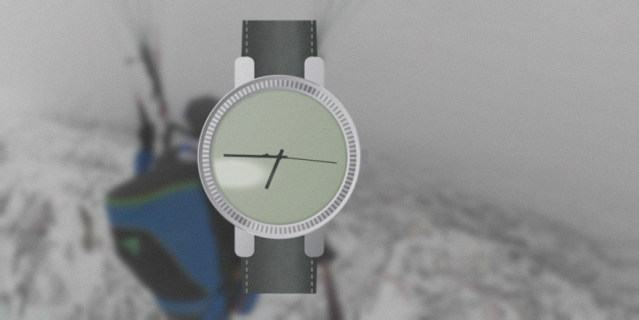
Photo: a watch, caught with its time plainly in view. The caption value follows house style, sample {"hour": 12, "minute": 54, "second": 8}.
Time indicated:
{"hour": 6, "minute": 45, "second": 16}
